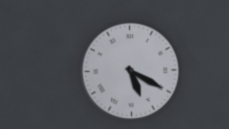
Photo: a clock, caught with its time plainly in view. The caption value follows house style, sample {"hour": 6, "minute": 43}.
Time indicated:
{"hour": 5, "minute": 20}
